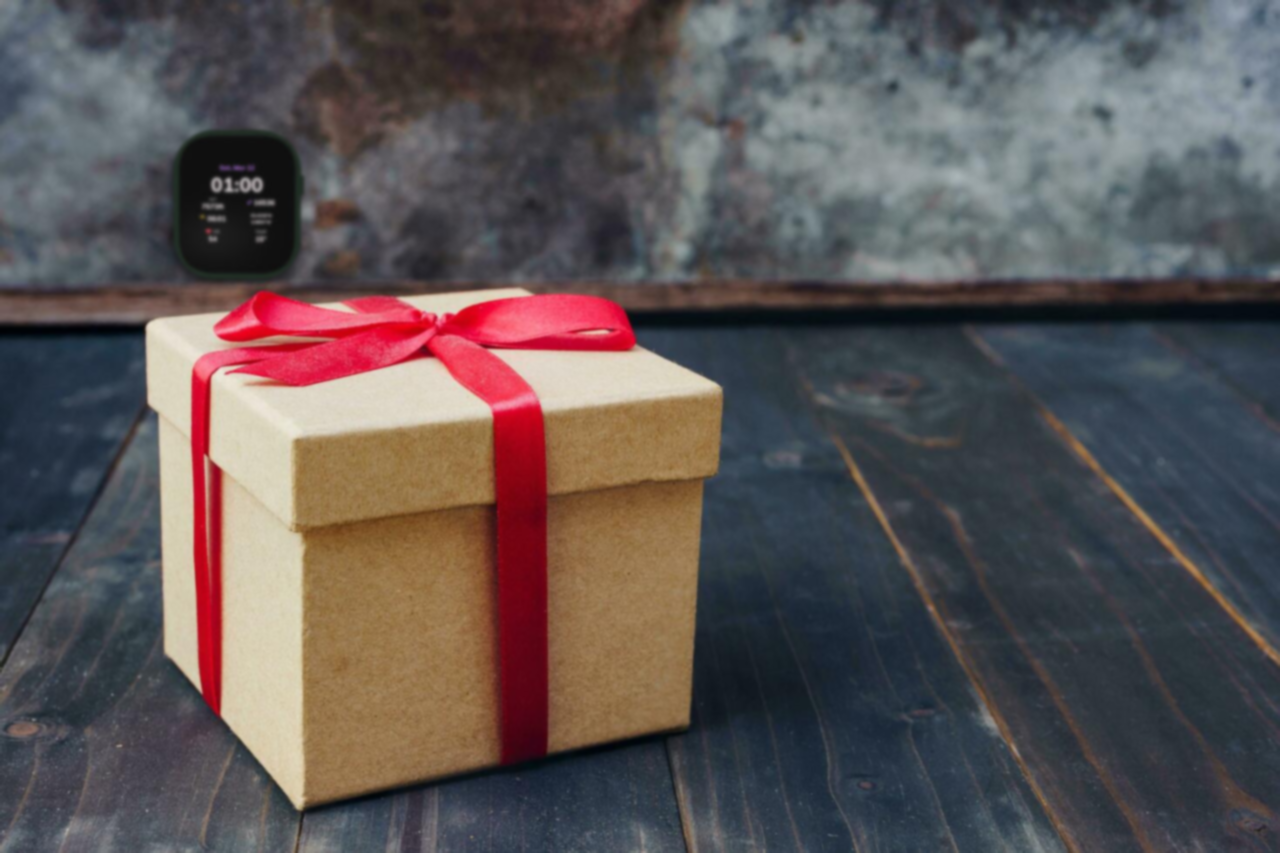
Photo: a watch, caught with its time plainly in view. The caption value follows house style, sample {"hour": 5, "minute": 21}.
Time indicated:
{"hour": 1, "minute": 0}
